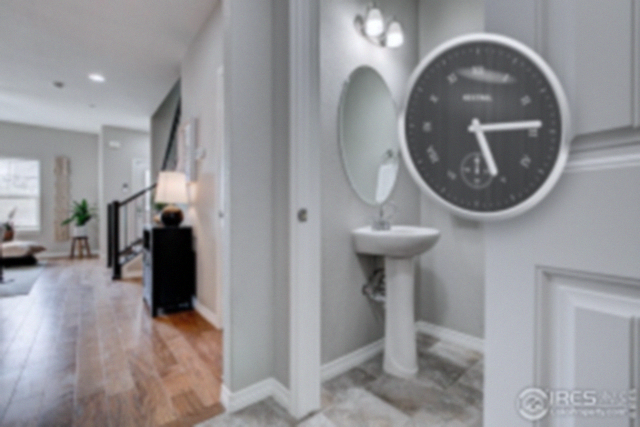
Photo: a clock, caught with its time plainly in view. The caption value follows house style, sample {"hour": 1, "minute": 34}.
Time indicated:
{"hour": 5, "minute": 14}
